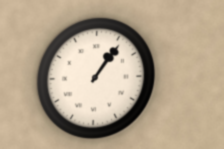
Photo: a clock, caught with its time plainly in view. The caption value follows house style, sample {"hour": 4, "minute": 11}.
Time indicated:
{"hour": 1, "minute": 6}
